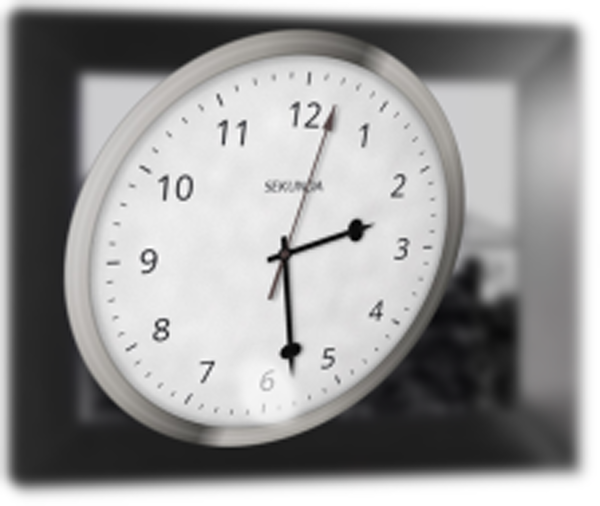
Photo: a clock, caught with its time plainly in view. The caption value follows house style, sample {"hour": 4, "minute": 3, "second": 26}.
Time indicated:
{"hour": 2, "minute": 28, "second": 2}
